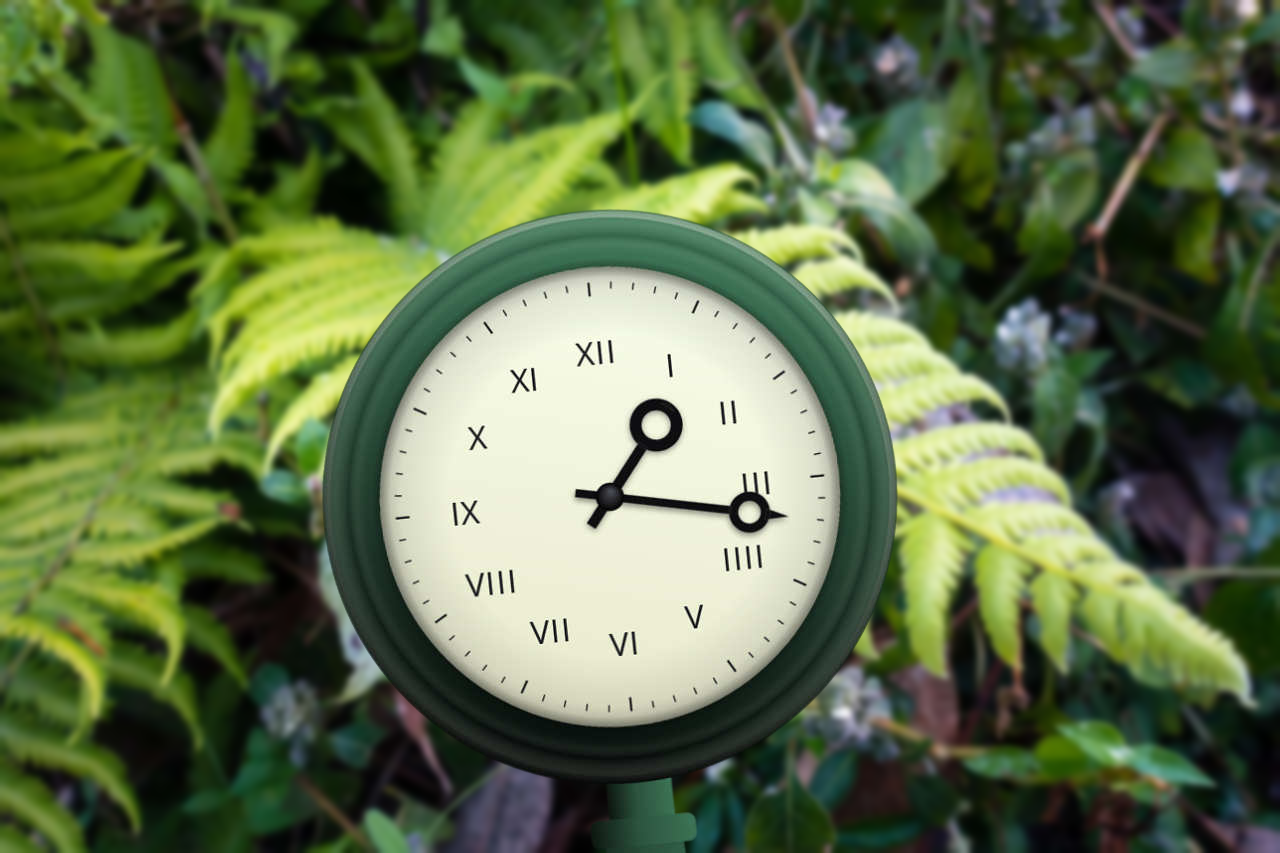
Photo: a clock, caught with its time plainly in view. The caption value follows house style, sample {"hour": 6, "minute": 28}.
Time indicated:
{"hour": 1, "minute": 17}
